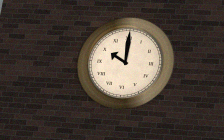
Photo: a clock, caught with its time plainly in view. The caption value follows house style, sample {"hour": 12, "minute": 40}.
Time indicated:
{"hour": 10, "minute": 0}
